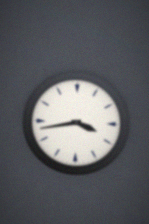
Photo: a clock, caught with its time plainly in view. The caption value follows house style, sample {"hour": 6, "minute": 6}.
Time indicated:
{"hour": 3, "minute": 43}
